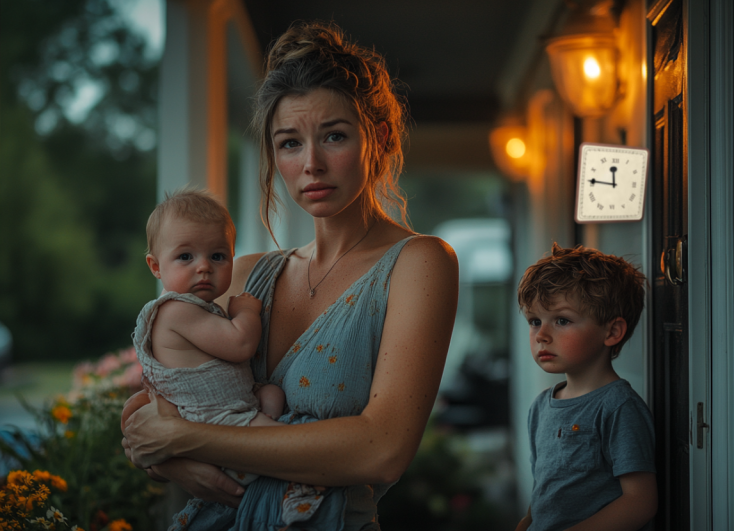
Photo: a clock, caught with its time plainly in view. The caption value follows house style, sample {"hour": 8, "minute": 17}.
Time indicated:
{"hour": 11, "minute": 46}
